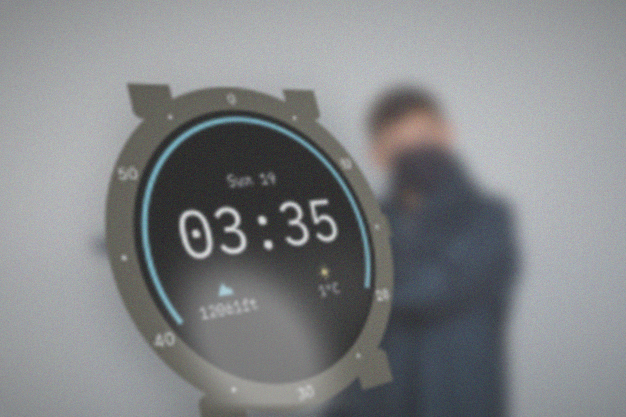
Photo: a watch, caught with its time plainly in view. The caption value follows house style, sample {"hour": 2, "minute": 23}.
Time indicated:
{"hour": 3, "minute": 35}
